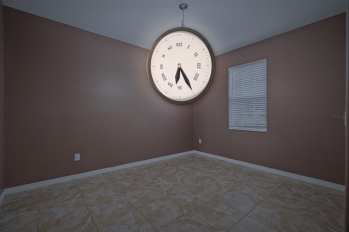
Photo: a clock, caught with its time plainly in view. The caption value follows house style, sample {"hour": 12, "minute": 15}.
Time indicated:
{"hour": 6, "minute": 25}
